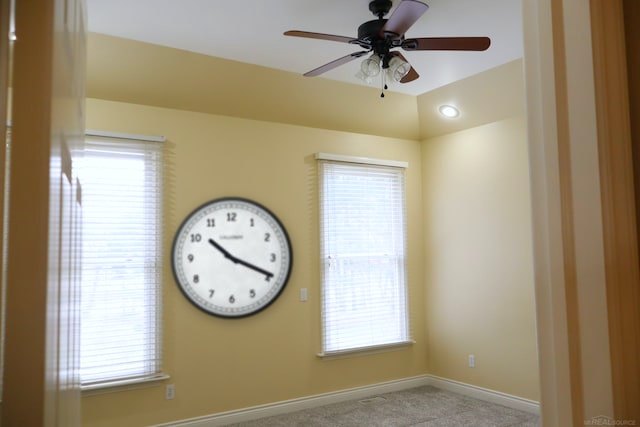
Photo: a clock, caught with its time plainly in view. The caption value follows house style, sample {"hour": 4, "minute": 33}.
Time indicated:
{"hour": 10, "minute": 19}
